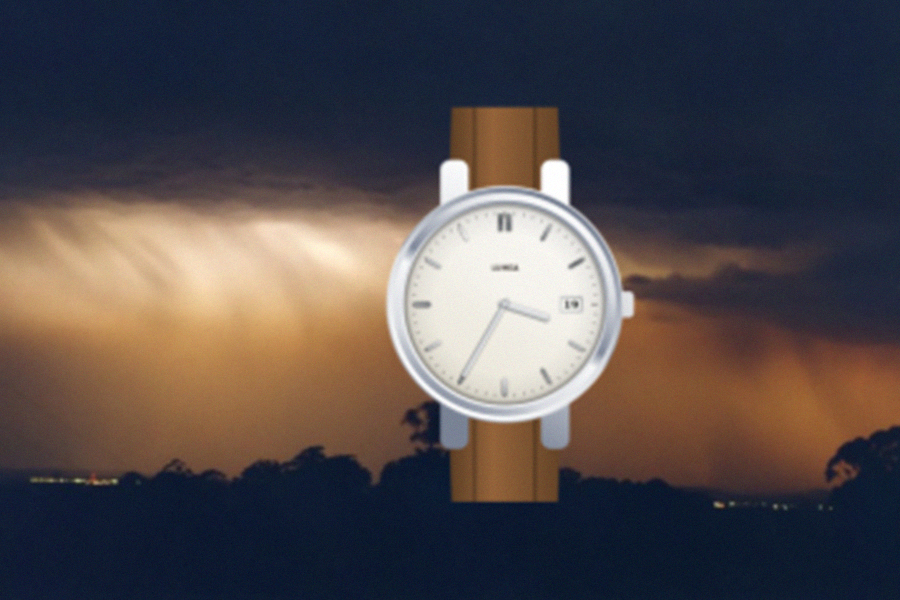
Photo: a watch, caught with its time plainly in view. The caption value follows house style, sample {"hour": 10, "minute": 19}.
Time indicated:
{"hour": 3, "minute": 35}
